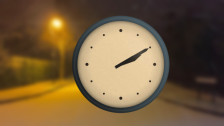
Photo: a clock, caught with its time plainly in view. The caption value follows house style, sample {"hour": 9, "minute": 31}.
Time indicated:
{"hour": 2, "minute": 10}
